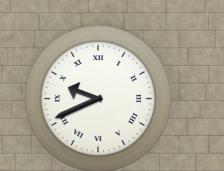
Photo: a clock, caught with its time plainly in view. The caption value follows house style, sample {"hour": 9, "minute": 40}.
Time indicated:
{"hour": 9, "minute": 41}
